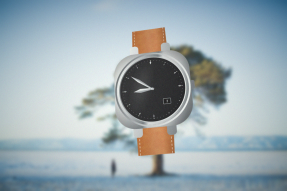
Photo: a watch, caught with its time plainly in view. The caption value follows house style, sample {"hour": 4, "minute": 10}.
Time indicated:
{"hour": 8, "minute": 51}
